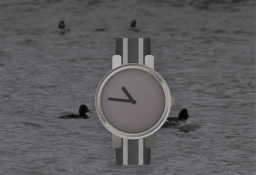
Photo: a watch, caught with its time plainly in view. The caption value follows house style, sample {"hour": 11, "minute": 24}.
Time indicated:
{"hour": 10, "minute": 46}
